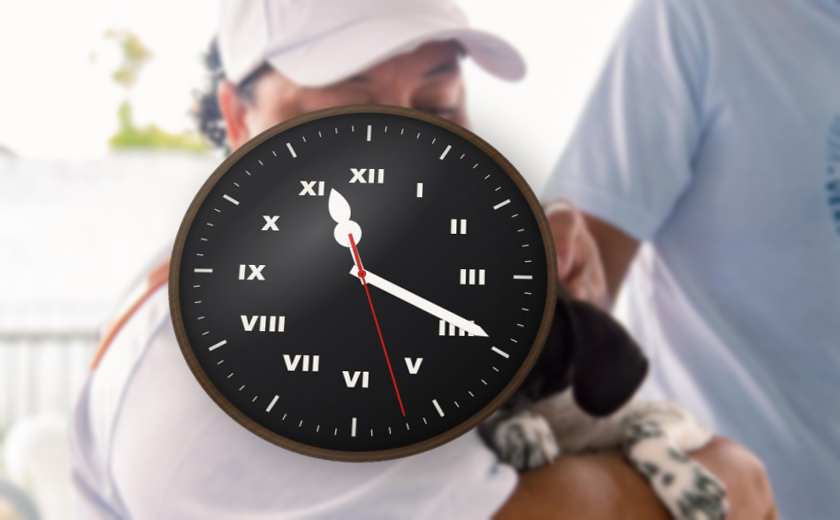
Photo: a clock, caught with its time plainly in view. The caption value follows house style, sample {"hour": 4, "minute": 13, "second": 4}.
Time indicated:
{"hour": 11, "minute": 19, "second": 27}
